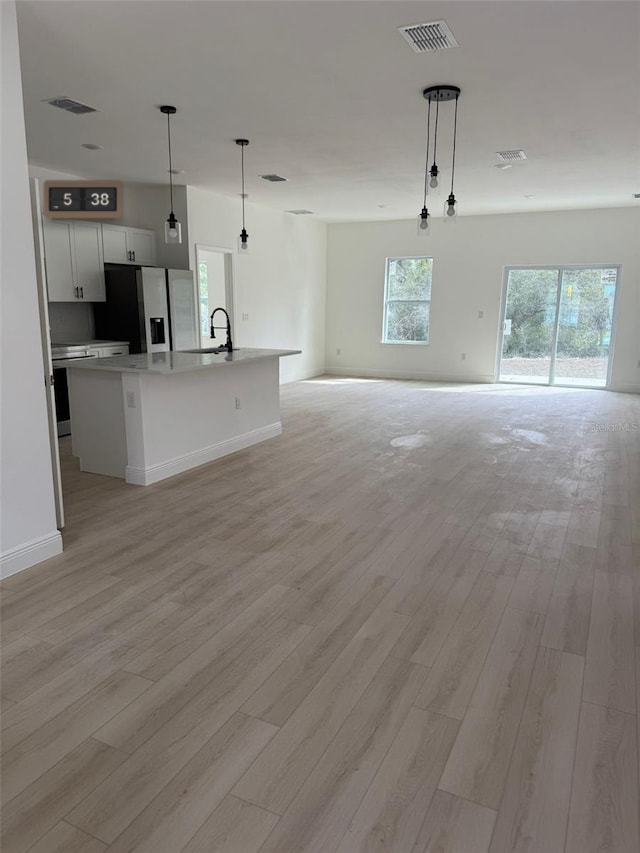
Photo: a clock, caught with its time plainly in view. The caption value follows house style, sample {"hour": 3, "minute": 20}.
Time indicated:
{"hour": 5, "minute": 38}
